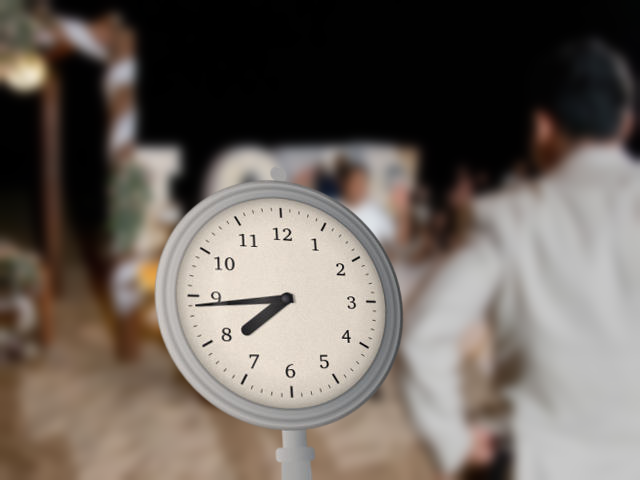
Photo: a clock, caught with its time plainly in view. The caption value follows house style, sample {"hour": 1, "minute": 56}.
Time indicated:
{"hour": 7, "minute": 44}
